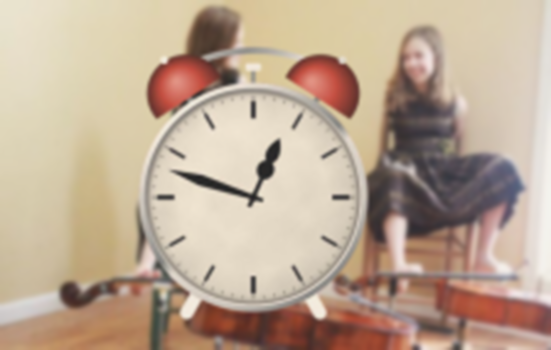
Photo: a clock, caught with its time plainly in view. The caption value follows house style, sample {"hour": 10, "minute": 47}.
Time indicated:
{"hour": 12, "minute": 48}
